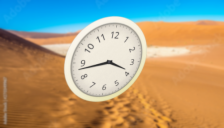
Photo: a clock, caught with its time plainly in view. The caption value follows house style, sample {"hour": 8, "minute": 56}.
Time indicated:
{"hour": 3, "minute": 43}
